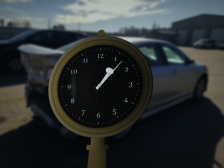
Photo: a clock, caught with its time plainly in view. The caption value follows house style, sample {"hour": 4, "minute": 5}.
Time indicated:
{"hour": 1, "minute": 7}
